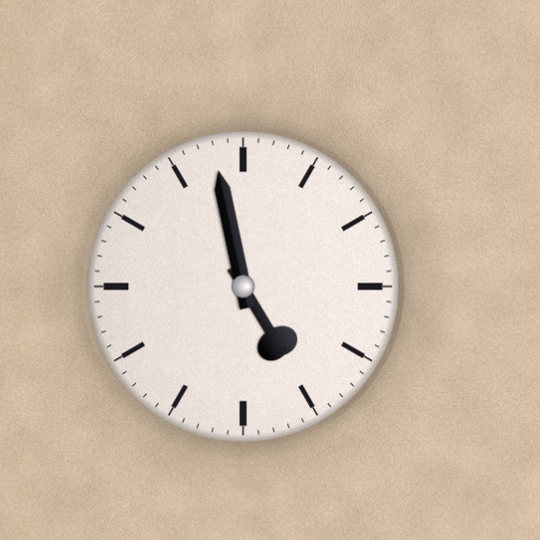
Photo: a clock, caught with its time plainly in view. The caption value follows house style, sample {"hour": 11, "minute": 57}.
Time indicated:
{"hour": 4, "minute": 58}
